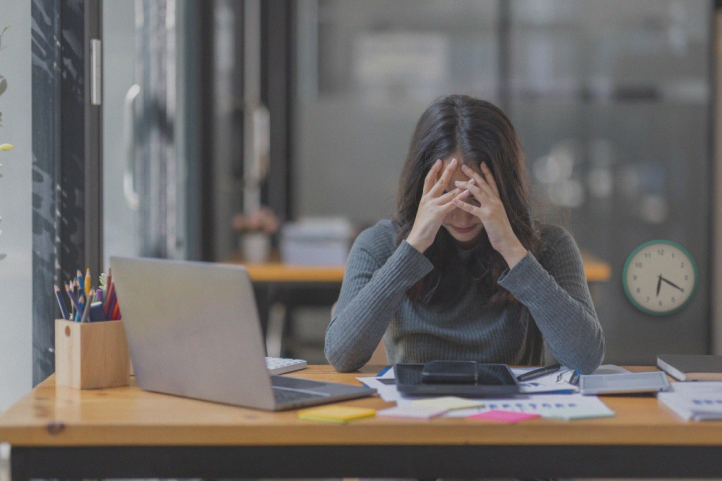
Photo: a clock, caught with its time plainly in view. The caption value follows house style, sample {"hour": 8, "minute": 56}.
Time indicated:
{"hour": 6, "minute": 20}
